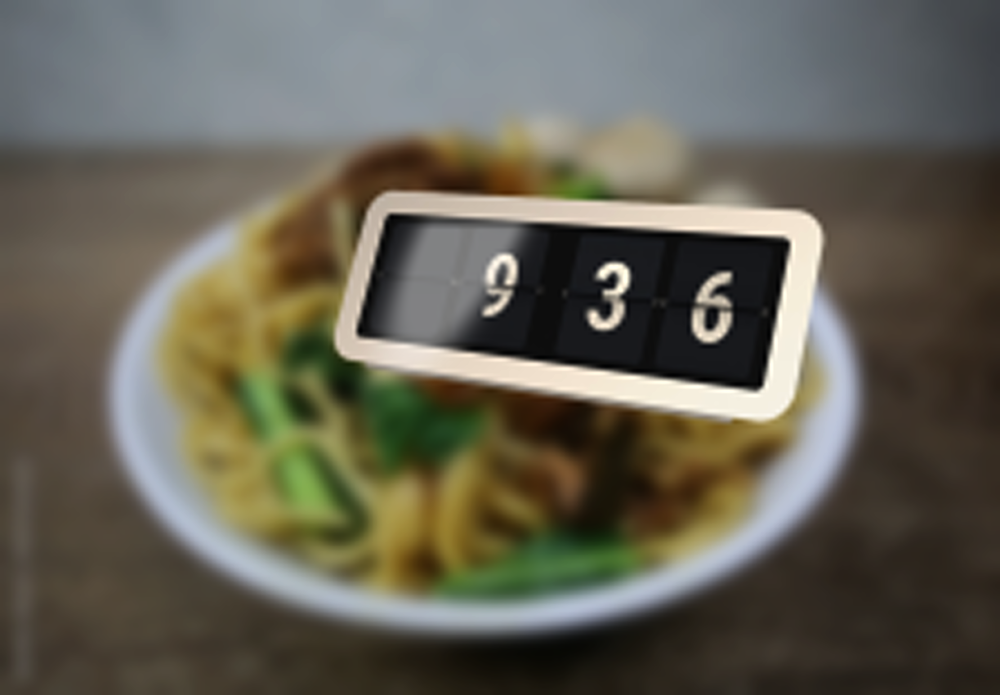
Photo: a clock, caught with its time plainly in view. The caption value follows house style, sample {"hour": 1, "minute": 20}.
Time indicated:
{"hour": 9, "minute": 36}
